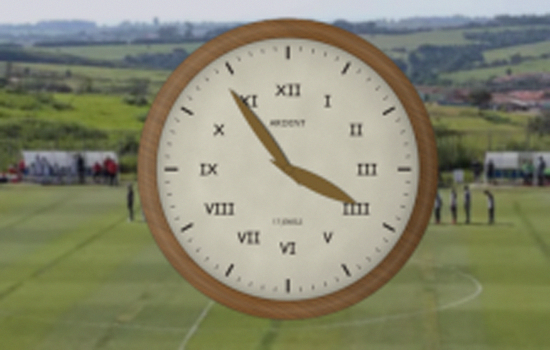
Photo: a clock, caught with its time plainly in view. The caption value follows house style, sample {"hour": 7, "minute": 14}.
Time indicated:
{"hour": 3, "minute": 54}
